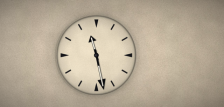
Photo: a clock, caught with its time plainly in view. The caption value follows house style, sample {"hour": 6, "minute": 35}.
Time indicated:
{"hour": 11, "minute": 28}
